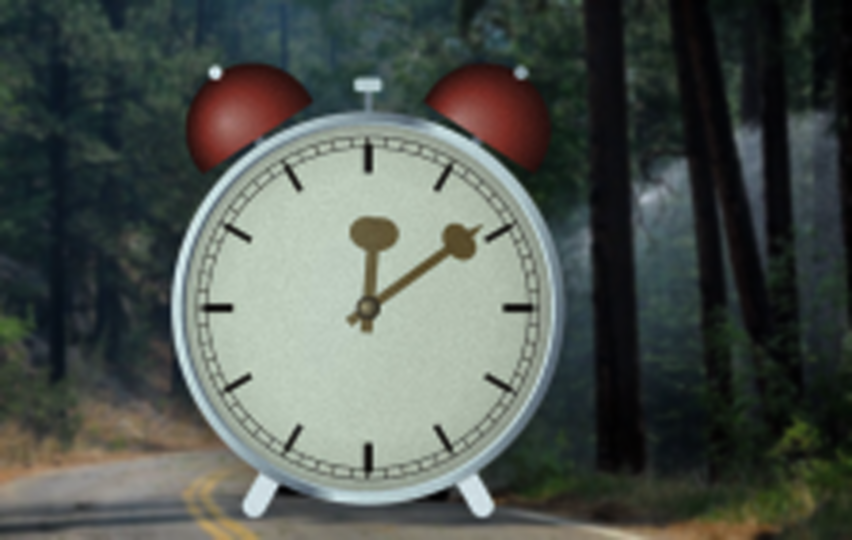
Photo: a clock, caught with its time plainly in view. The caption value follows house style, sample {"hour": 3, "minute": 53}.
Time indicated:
{"hour": 12, "minute": 9}
